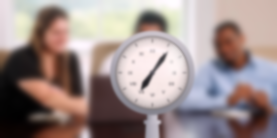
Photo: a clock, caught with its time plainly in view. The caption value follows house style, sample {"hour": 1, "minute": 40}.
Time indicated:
{"hour": 7, "minute": 6}
